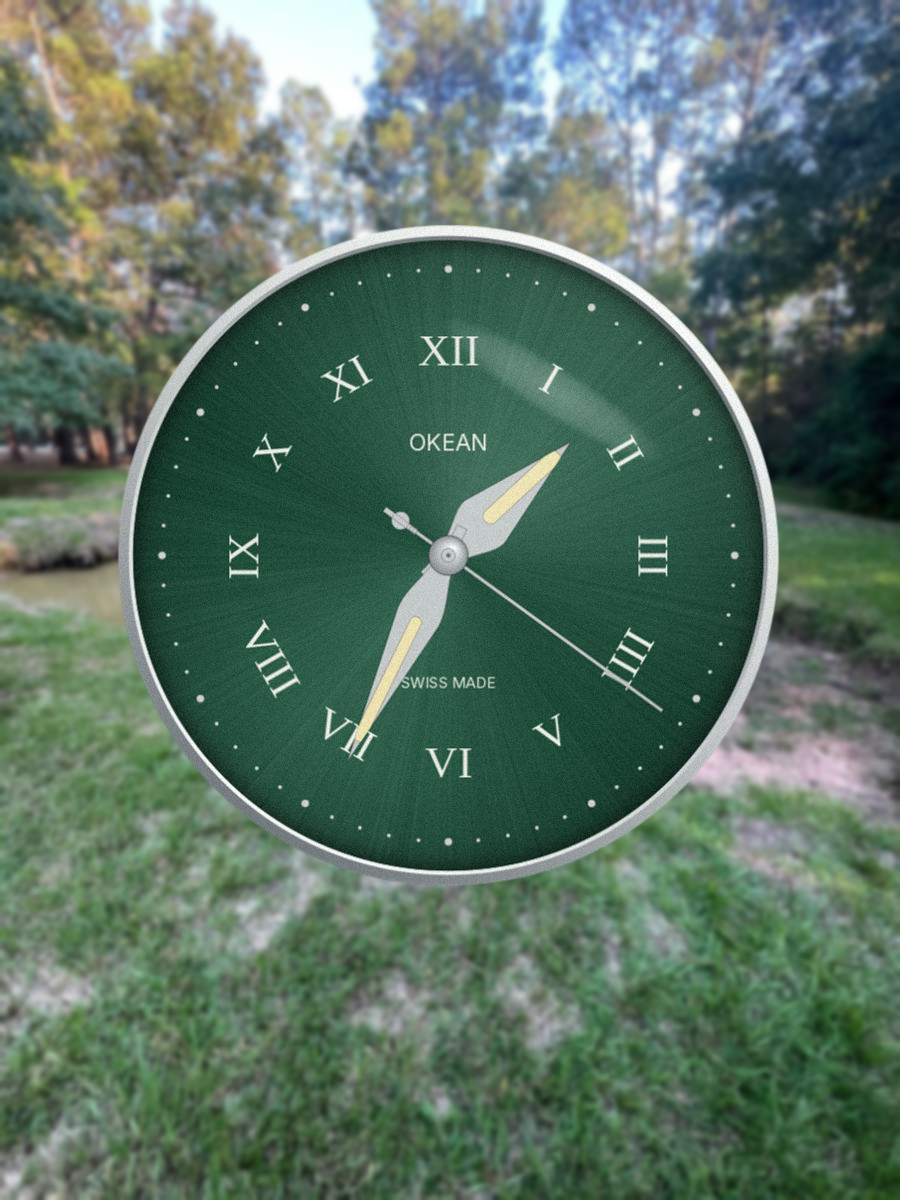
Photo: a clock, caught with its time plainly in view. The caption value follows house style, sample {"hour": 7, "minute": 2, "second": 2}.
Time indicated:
{"hour": 1, "minute": 34, "second": 21}
